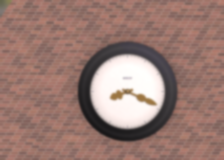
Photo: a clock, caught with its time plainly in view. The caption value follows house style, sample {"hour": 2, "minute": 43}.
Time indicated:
{"hour": 8, "minute": 19}
